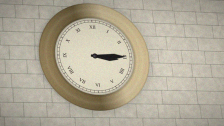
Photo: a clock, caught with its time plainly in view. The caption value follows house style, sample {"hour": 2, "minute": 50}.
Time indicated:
{"hour": 3, "minute": 15}
